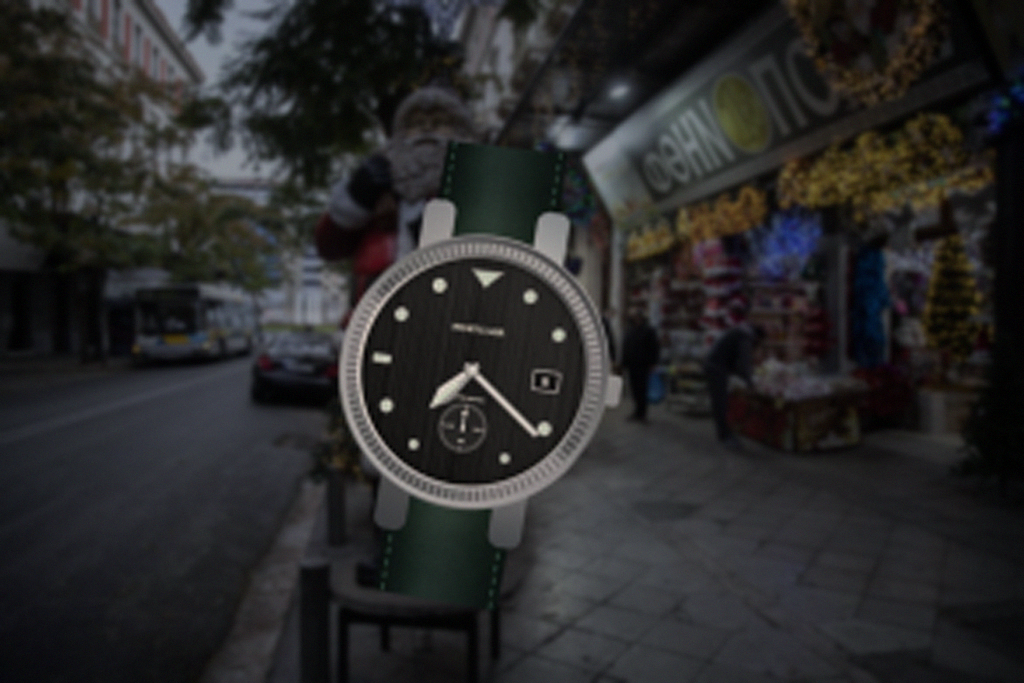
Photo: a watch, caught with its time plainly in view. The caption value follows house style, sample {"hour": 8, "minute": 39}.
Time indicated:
{"hour": 7, "minute": 21}
